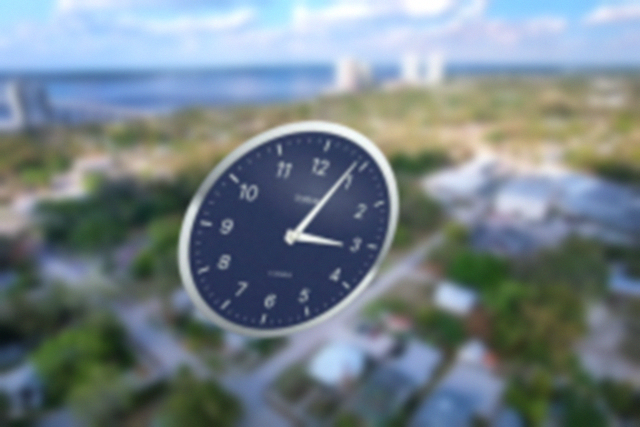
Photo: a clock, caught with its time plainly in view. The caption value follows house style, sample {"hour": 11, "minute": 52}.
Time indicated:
{"hour": 3, "minute": 4}
